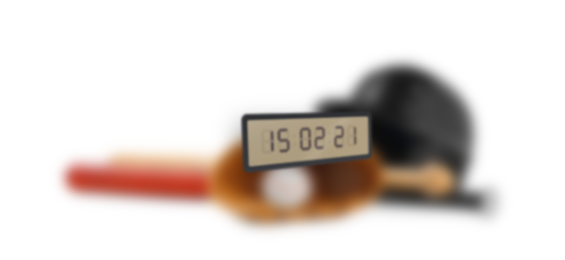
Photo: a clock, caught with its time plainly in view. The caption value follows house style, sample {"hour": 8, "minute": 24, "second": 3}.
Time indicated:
{"hour": 15, "minute": 2, "second": 21}
